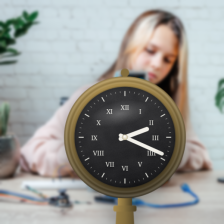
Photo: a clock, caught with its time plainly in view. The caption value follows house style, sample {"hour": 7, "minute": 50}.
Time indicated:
{"hour": 2, "minute": 19}
